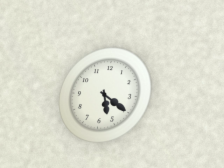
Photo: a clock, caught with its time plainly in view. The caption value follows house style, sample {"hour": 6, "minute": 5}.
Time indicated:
{"hour": 5, "minute": 20}
